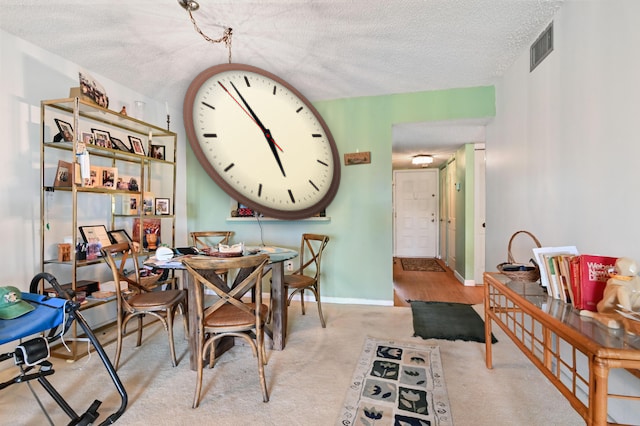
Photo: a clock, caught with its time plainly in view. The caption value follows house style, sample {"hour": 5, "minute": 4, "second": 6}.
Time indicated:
{"hour": 5, "minute": 56, "second": 55}
